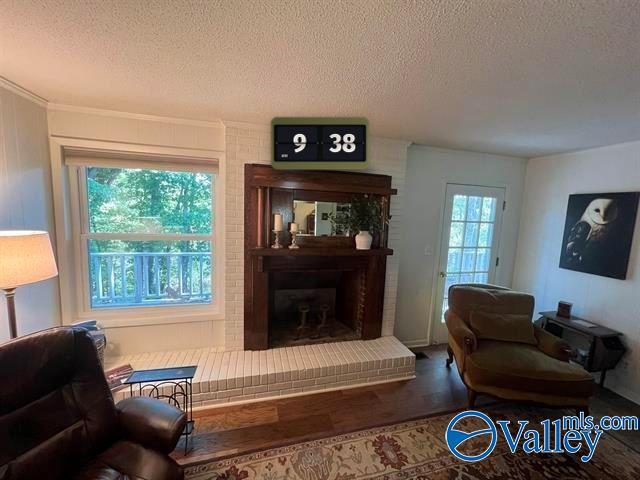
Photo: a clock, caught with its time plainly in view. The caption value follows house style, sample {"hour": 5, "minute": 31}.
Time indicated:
{"hour": 9, "minute": 38}
